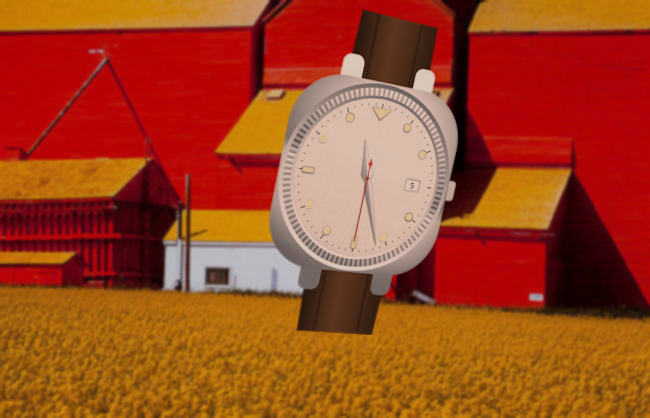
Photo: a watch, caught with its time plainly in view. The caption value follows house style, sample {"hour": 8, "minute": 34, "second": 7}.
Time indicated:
{"hour": 11, "minute": 26, "second": 30}
